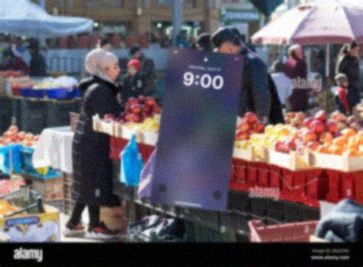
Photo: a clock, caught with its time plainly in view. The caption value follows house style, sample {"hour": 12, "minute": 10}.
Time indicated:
{"hour": 9, "minute": 0}
